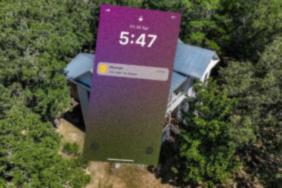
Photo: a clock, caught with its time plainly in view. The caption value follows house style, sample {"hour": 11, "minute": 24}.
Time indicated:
{"hour": 5, "minute": 47}
